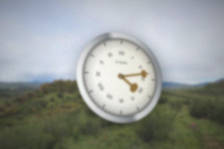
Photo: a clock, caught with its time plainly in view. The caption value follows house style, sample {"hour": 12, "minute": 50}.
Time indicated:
{"hour": 4, "minute": 13}
